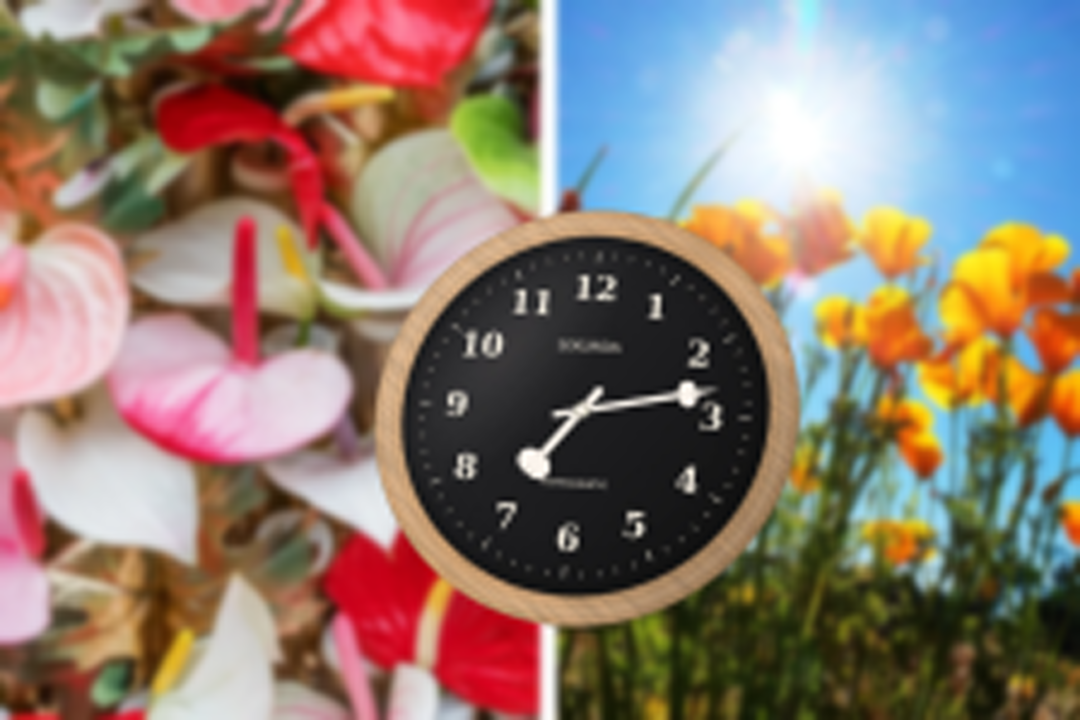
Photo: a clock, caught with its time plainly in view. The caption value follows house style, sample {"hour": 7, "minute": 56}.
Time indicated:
{"hour": 7, "minute": 13}
